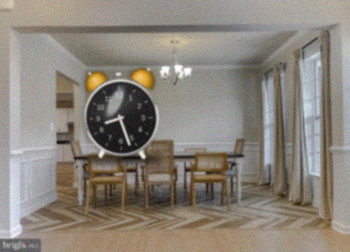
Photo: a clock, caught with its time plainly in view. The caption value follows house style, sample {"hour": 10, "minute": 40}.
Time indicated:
{"hour": 8, "minute": 27}
